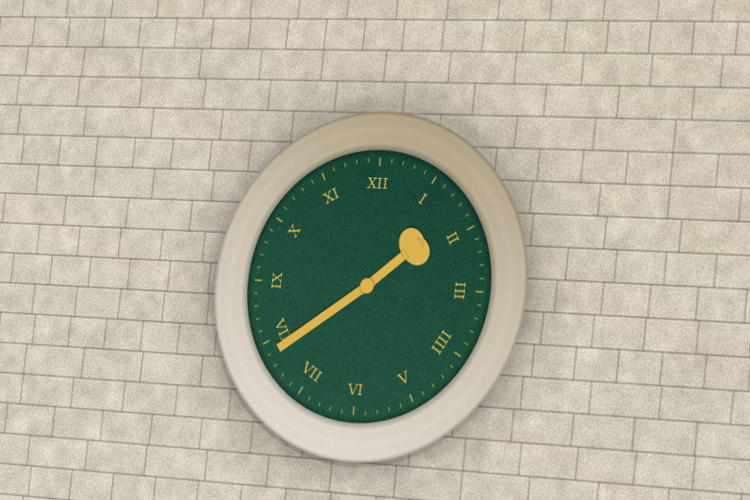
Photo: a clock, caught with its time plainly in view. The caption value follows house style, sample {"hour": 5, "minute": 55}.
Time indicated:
{"hour": 1, "minute": 39}
